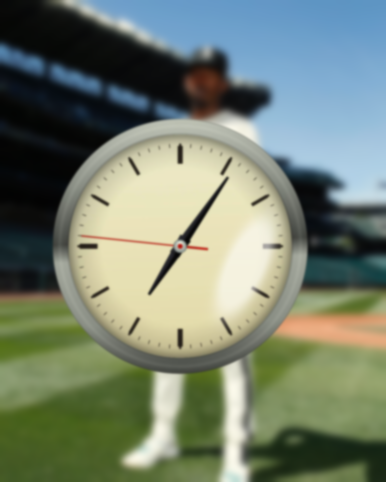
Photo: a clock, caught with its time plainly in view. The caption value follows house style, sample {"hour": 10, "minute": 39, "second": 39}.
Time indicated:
{"hour": 7, "minute": 5, "second": 46}
